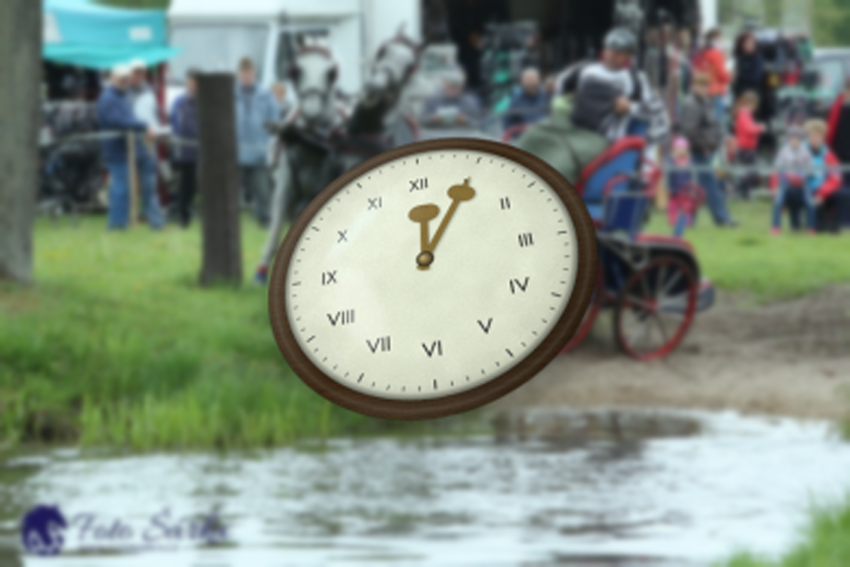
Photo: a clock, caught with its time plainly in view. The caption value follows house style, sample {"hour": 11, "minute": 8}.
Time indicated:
{"hour": 12, "minute": 5}
